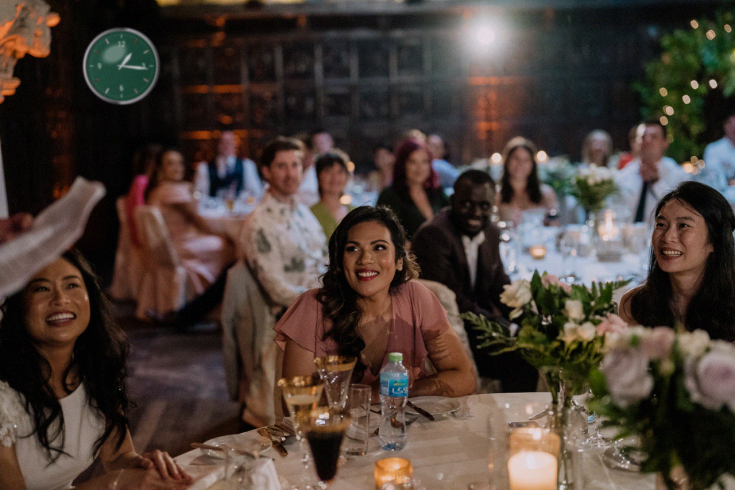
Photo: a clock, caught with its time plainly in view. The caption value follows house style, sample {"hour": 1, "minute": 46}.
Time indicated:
{"hour": 1, "minute": 16}
